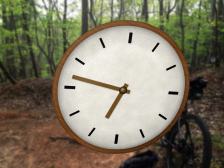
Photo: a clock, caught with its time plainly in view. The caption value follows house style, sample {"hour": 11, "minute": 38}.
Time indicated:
{"hour": 6, "minute": 47}
